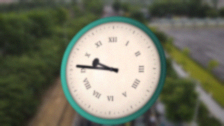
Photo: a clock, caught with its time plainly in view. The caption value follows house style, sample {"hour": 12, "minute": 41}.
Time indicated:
{"hour": 9, "minute": 46}
